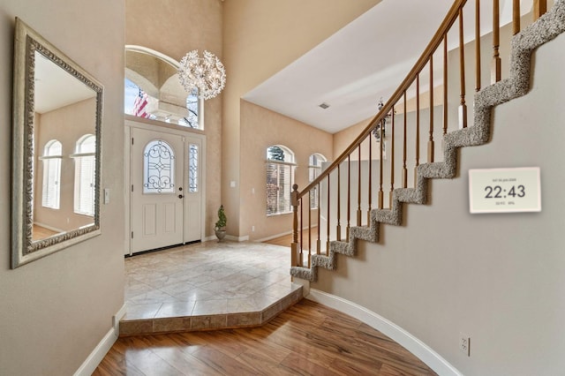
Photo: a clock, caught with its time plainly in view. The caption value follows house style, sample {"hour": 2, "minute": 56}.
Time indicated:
{"hour": 22, "minute": 43}
